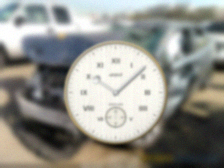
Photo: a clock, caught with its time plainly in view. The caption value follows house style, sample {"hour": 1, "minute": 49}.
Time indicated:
{"hour": 10, "minute": 8}
